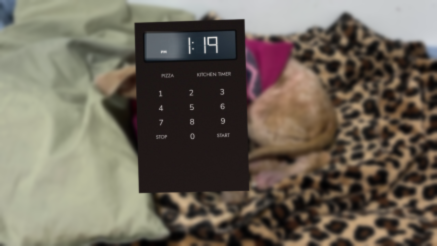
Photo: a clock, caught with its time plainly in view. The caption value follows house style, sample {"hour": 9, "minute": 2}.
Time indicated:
{"hour": 1, "minute": 19}
